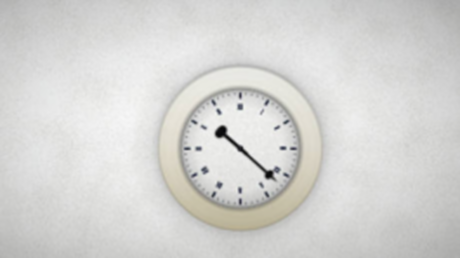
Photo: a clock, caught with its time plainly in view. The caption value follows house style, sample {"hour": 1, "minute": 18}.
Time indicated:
{"hour": 10, "minute": 22}
